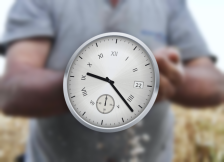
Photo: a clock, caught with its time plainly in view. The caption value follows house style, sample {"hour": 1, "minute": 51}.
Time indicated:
{"hour": 9, "minute": 22}
